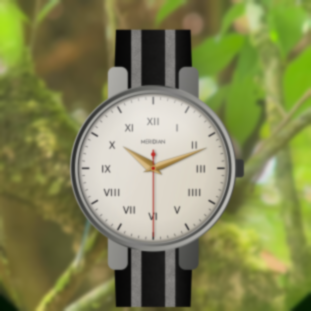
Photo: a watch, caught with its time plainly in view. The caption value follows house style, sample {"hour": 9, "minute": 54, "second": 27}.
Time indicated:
{"hour": 10, "minute": 11, "second": 30}
